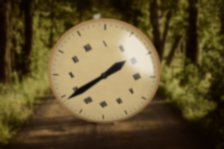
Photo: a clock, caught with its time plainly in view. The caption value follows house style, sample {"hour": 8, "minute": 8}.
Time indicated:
{"hour": 2, "minute": 44}
